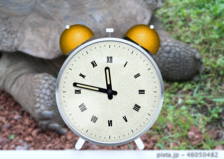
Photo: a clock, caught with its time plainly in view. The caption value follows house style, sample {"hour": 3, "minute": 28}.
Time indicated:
{"hour": 11, "minute": 47}
